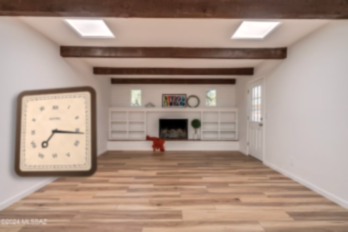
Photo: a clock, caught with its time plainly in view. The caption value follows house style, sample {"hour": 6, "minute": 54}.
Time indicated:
{"hour": 7, "minute": 16}
